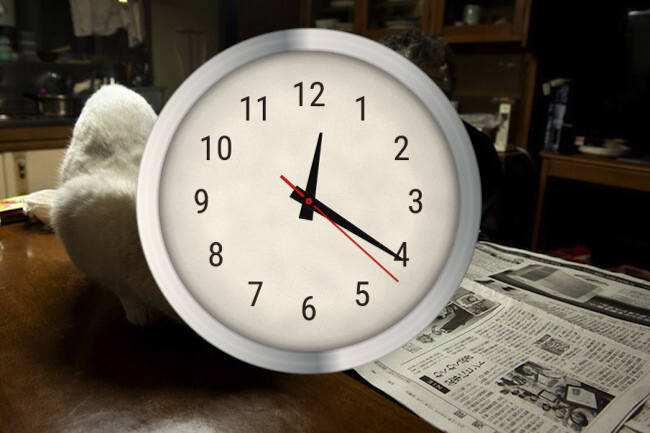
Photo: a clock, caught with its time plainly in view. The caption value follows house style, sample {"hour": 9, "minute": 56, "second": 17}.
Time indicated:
{"hour": 12, "minute": 20, "second": 22}
